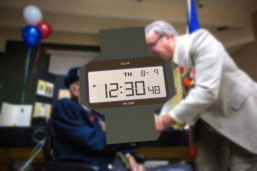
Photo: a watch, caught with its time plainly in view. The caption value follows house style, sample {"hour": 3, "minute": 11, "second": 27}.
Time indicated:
{"hour": 12, "minute": 30, "second": 48}
